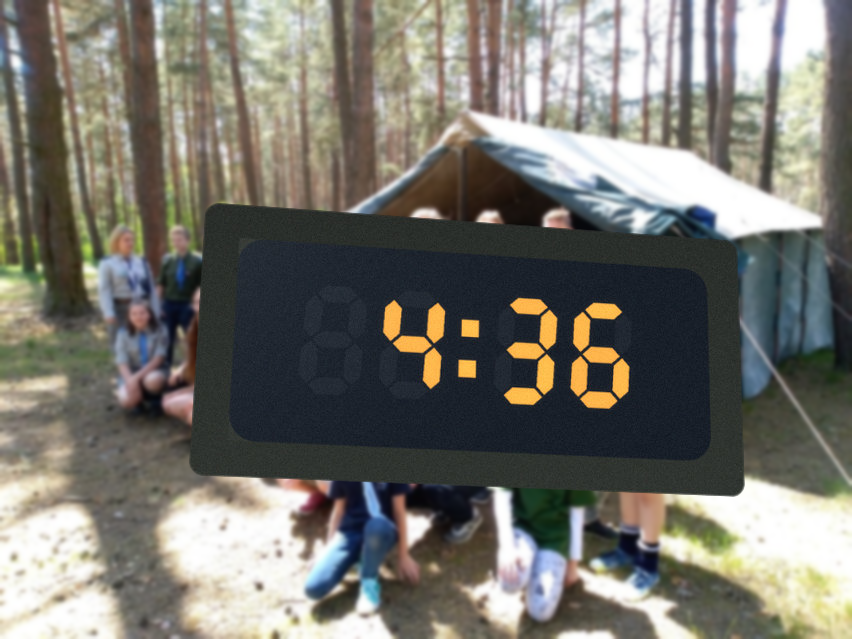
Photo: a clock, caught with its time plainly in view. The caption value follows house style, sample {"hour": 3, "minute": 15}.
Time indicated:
{"hour": 4, "minute": 36}
